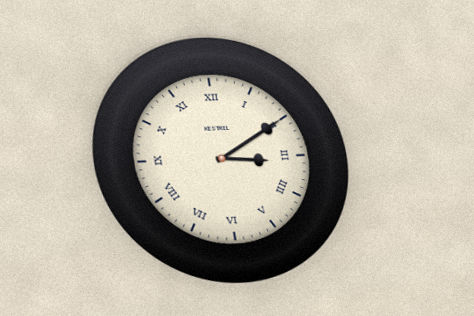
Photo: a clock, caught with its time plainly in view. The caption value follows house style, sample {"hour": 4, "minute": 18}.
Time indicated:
{"hour": 3, "minute": 10}
